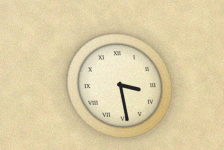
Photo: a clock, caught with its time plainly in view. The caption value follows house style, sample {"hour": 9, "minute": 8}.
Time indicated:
{"hour": 3, "minute": 29}
